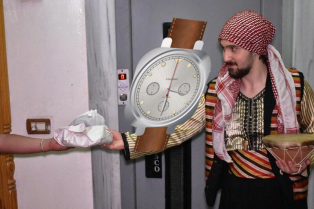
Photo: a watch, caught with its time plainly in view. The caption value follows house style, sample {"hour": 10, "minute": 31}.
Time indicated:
{"hour": 3, "minute": 30}
